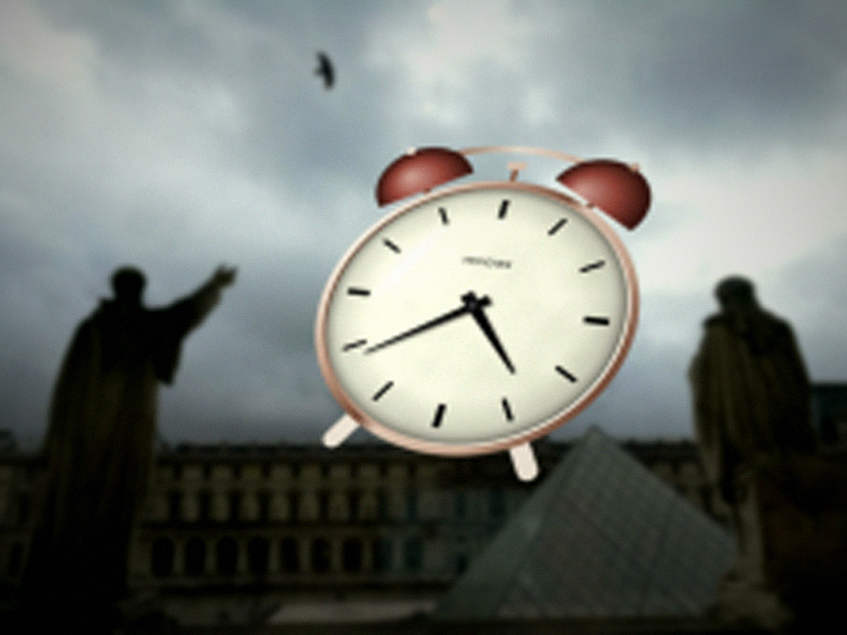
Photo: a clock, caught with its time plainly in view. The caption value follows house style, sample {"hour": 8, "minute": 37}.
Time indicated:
{"hour": 4, "minute": 39}
